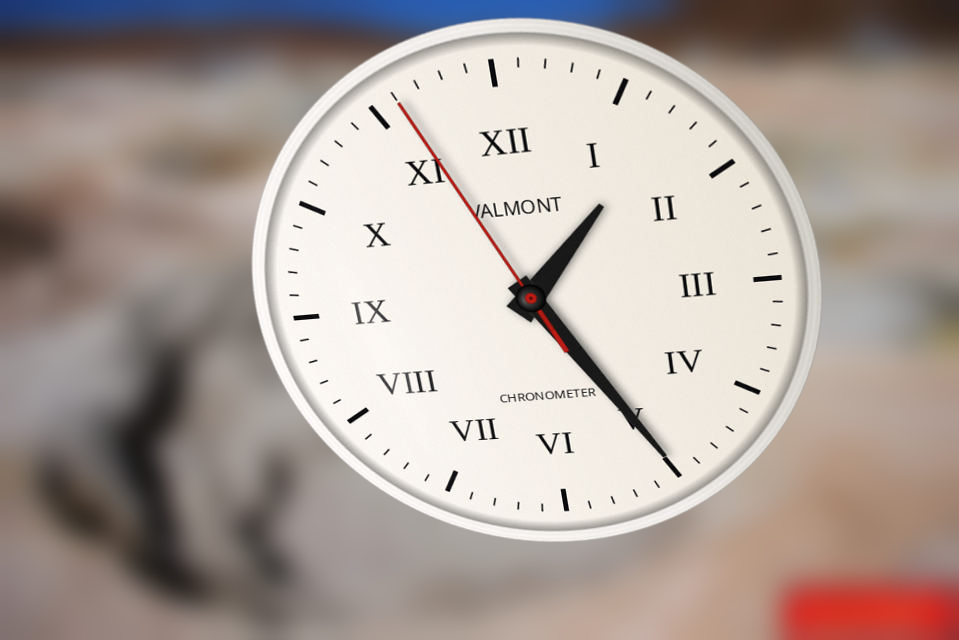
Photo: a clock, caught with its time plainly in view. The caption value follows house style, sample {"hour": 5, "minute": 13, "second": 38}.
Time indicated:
{"hour": 1, "minute": 24, "second": 56}
